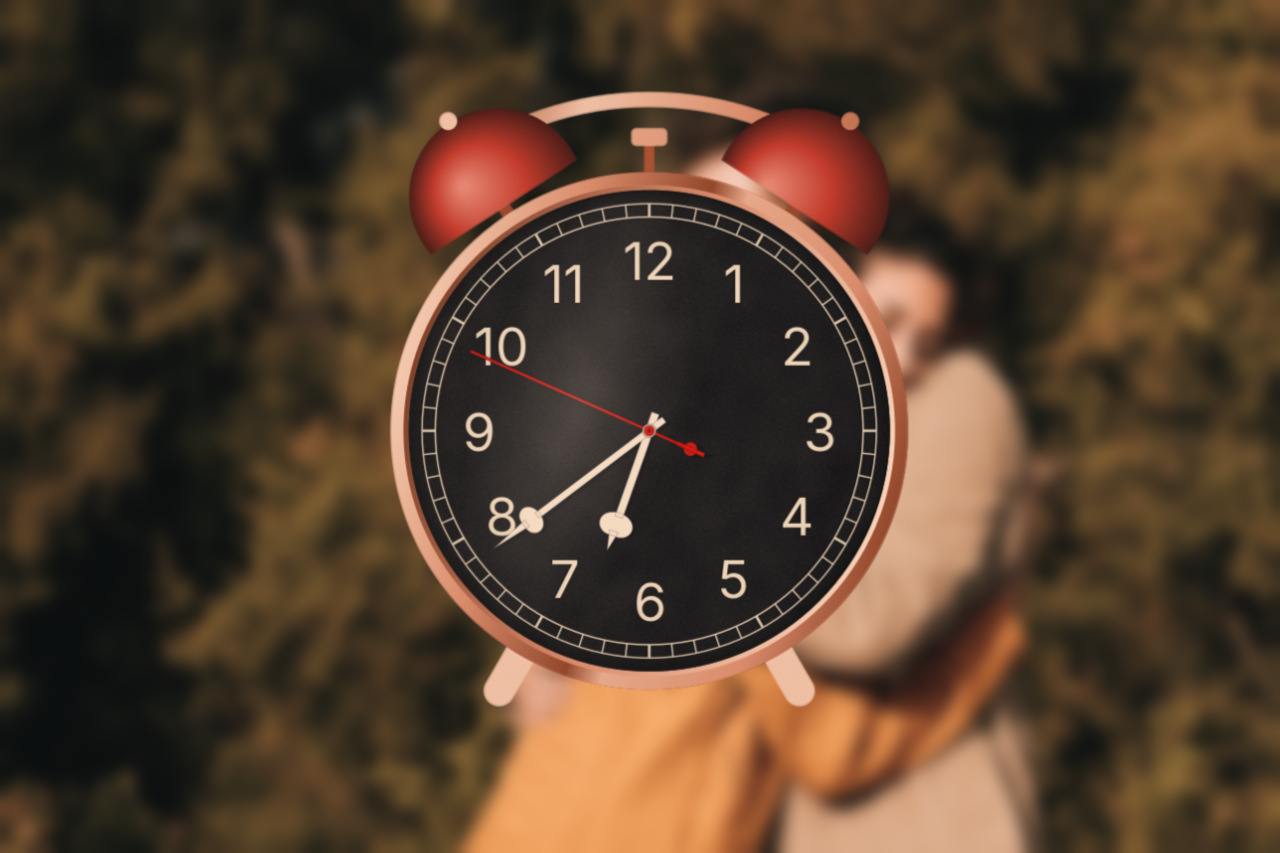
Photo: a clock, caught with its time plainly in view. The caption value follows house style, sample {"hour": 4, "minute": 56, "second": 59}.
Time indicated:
{"hour": 6, "minute": 38, "second": 49}
